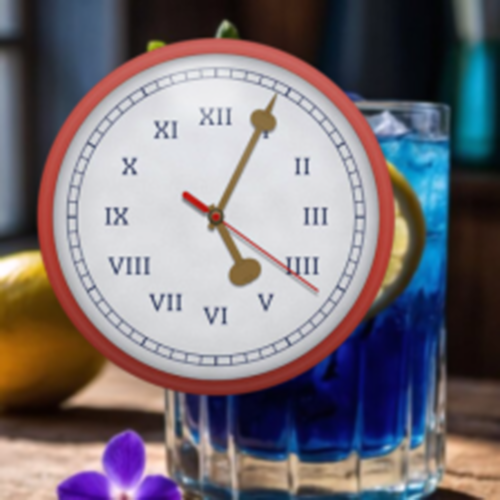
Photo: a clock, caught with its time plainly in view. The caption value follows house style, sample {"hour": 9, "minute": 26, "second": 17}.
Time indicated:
{"hour": 5, "minute": 4, "second": 21}
